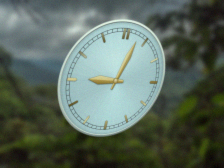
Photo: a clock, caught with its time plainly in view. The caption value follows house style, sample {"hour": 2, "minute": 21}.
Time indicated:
{"hour": 9, "minute": 3}
